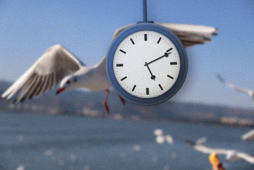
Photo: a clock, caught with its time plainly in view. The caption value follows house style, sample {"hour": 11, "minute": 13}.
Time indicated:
{"hour": 5, "minute": 11}
